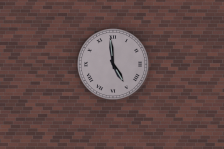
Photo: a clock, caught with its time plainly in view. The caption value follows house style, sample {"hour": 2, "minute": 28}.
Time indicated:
{"hour": 4, "minute": 59}
